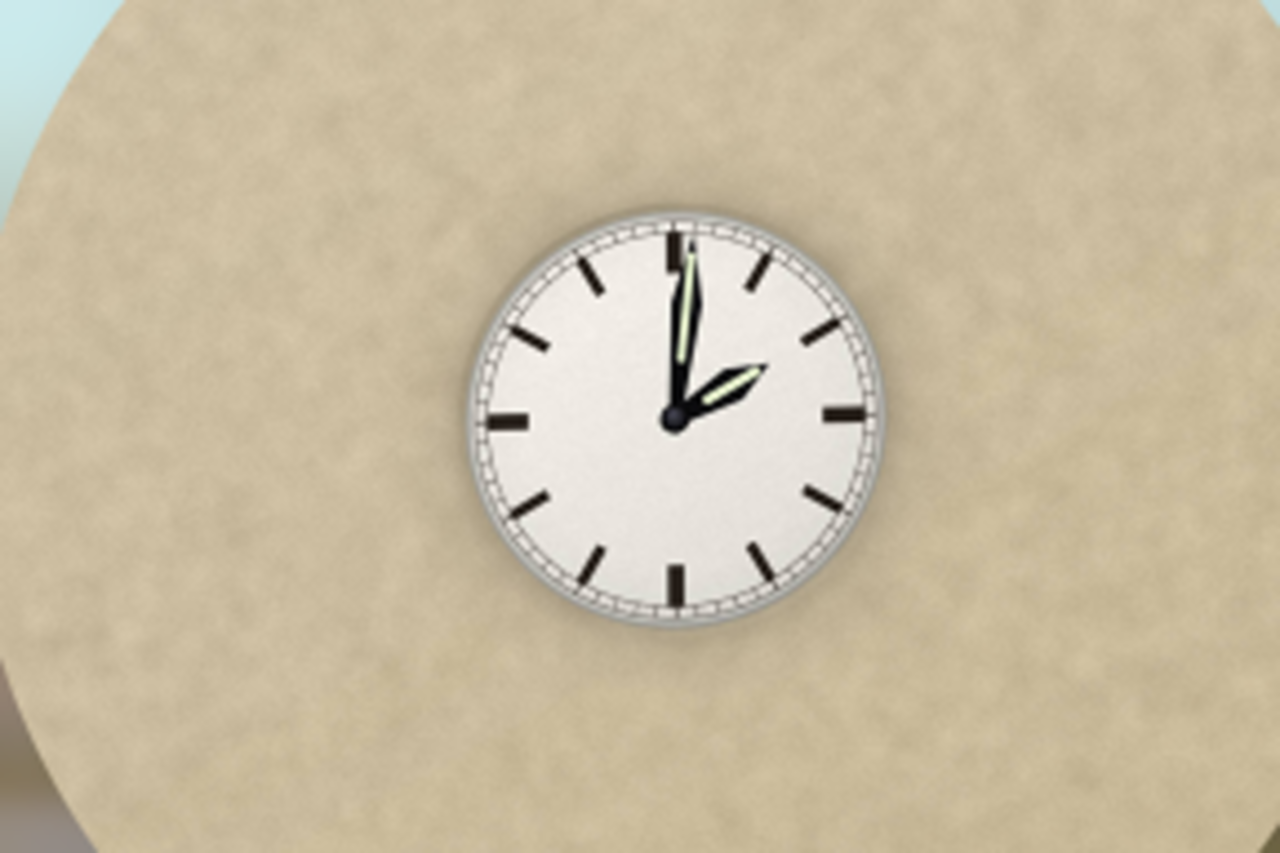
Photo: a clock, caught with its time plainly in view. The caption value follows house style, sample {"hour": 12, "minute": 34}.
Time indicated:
{"hour": 2, "minute": 1}
